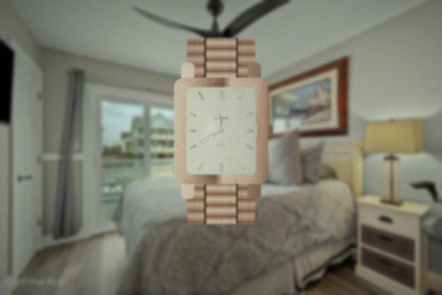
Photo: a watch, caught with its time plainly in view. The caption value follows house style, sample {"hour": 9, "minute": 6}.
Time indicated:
{"hour": 11, "minute": 40}
